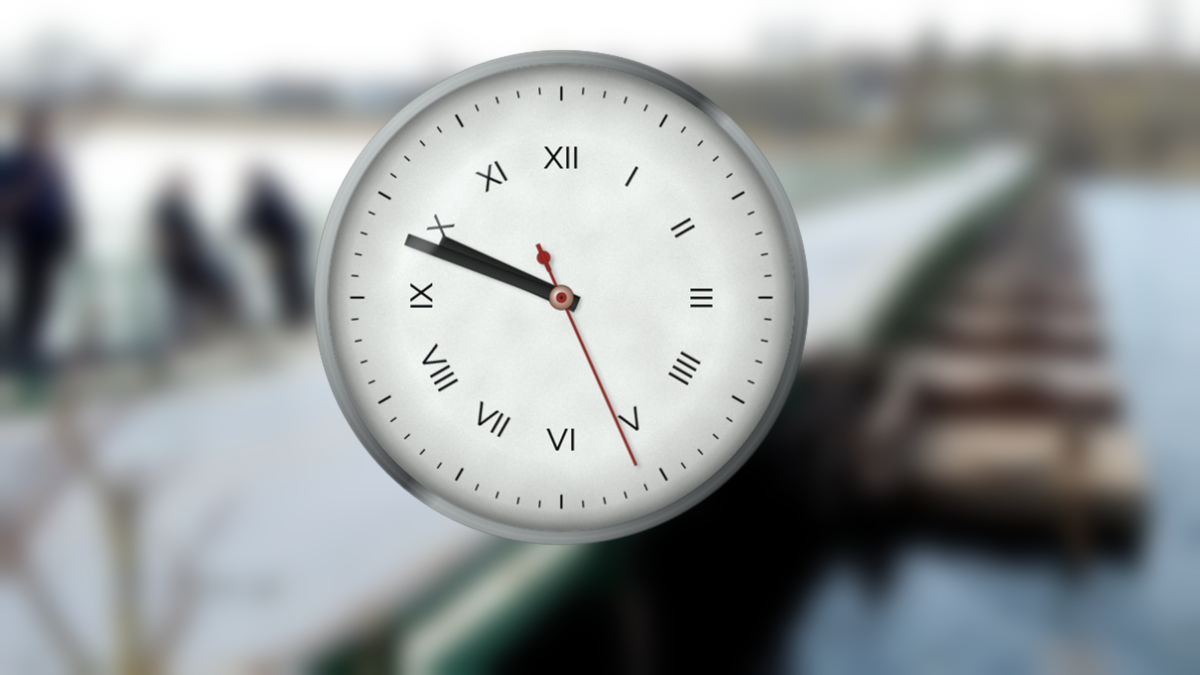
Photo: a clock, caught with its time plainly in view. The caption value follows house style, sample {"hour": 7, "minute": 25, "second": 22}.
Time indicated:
{"hour": 9, "minute": 48, "second": 26}
